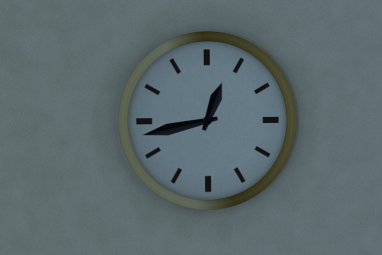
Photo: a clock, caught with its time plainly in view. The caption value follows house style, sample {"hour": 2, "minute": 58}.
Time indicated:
{"hour": 12, "minute": 43}
